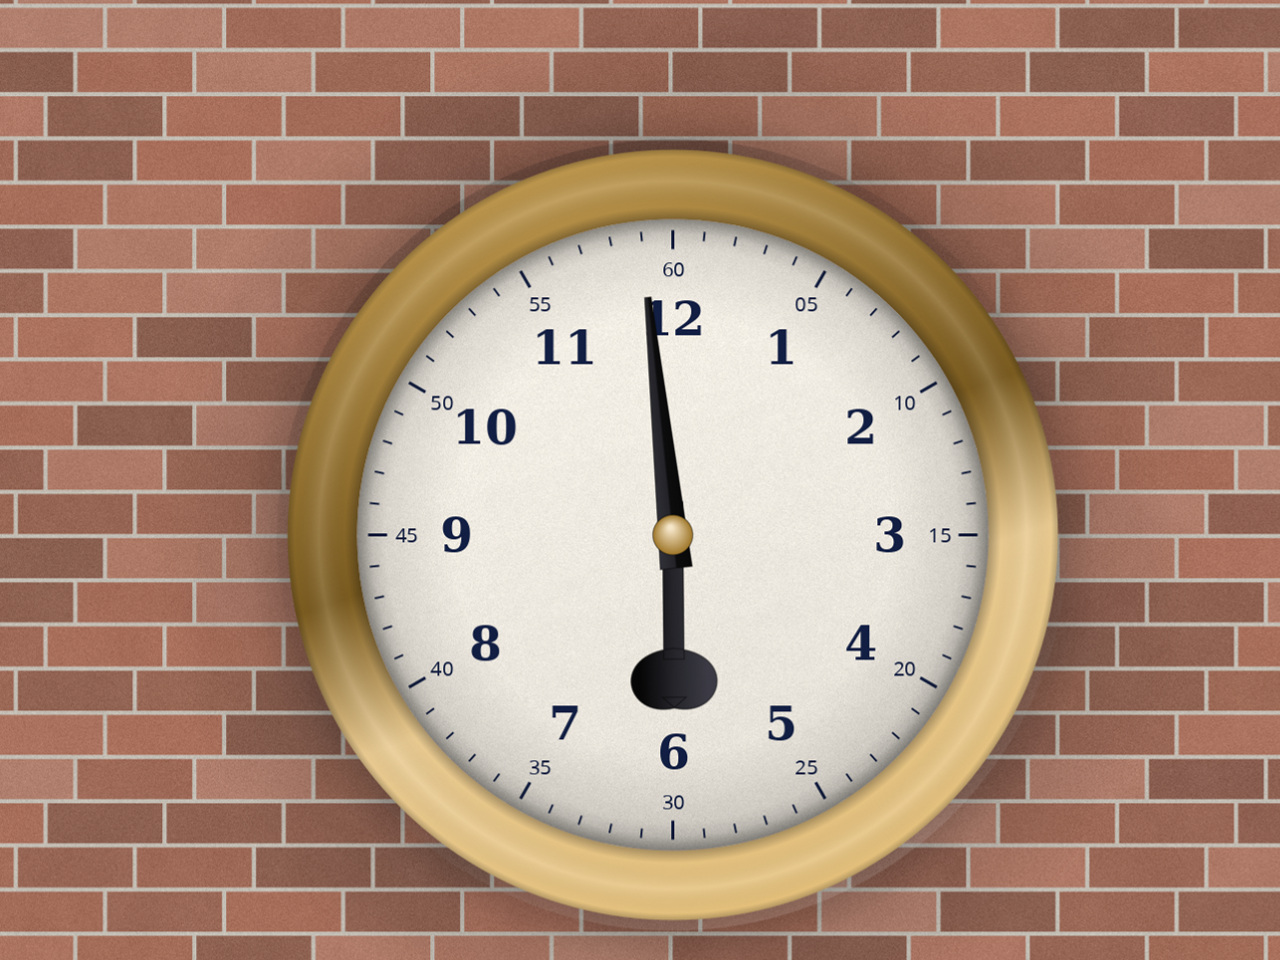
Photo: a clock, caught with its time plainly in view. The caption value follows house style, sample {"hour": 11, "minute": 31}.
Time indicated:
{"hour": 5, "minute": 59}
